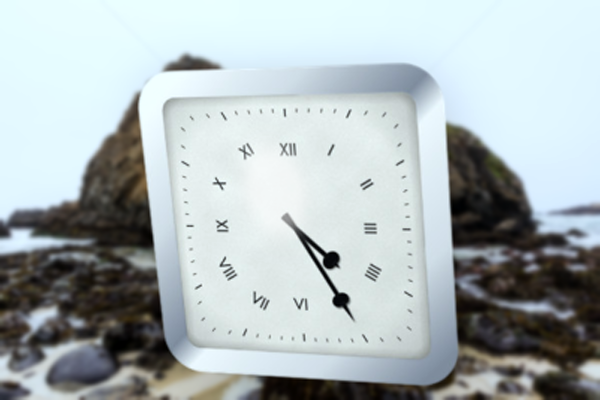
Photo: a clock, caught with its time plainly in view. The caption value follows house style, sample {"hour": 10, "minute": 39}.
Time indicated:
{"hour": 4, "minute": 25}
